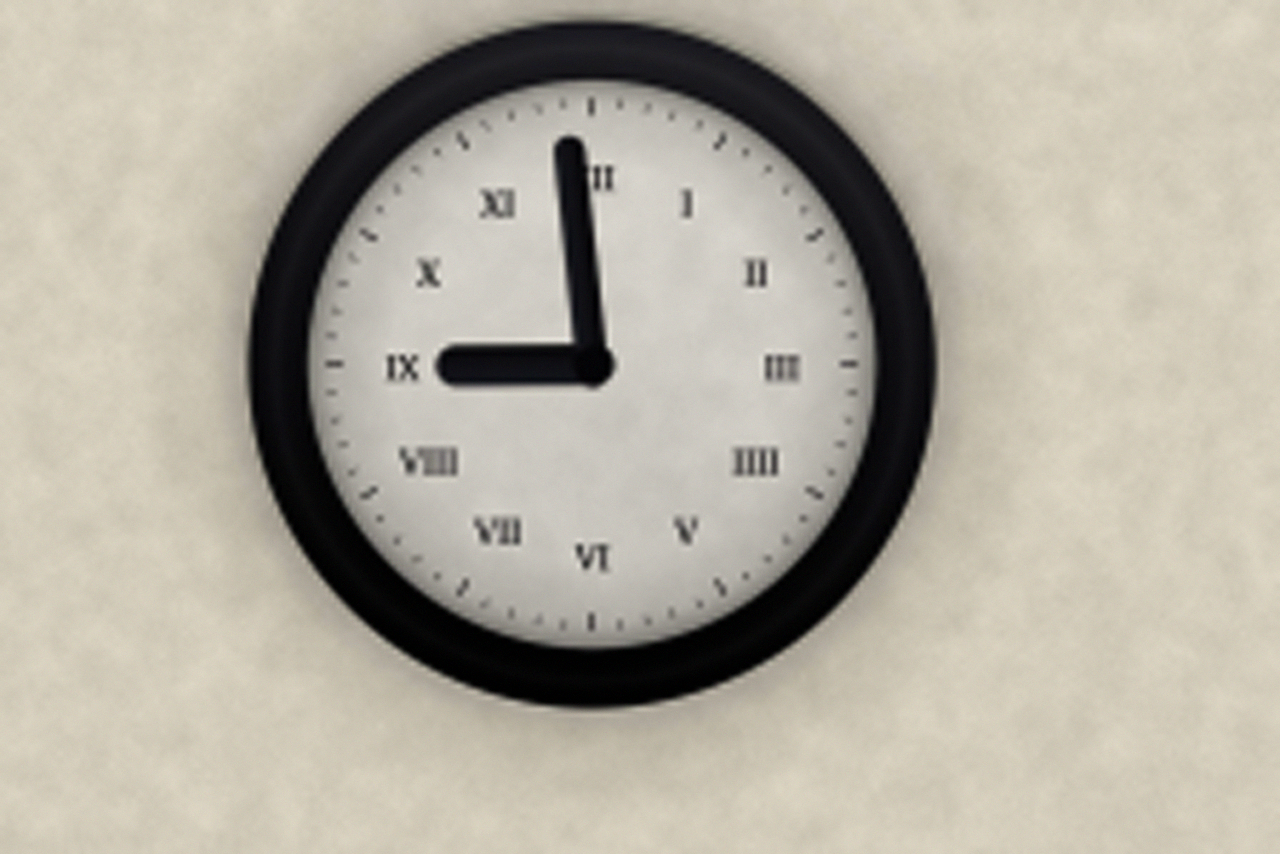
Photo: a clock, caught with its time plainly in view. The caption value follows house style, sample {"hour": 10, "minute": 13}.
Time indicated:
{"hour": 8, "minute": 59}
